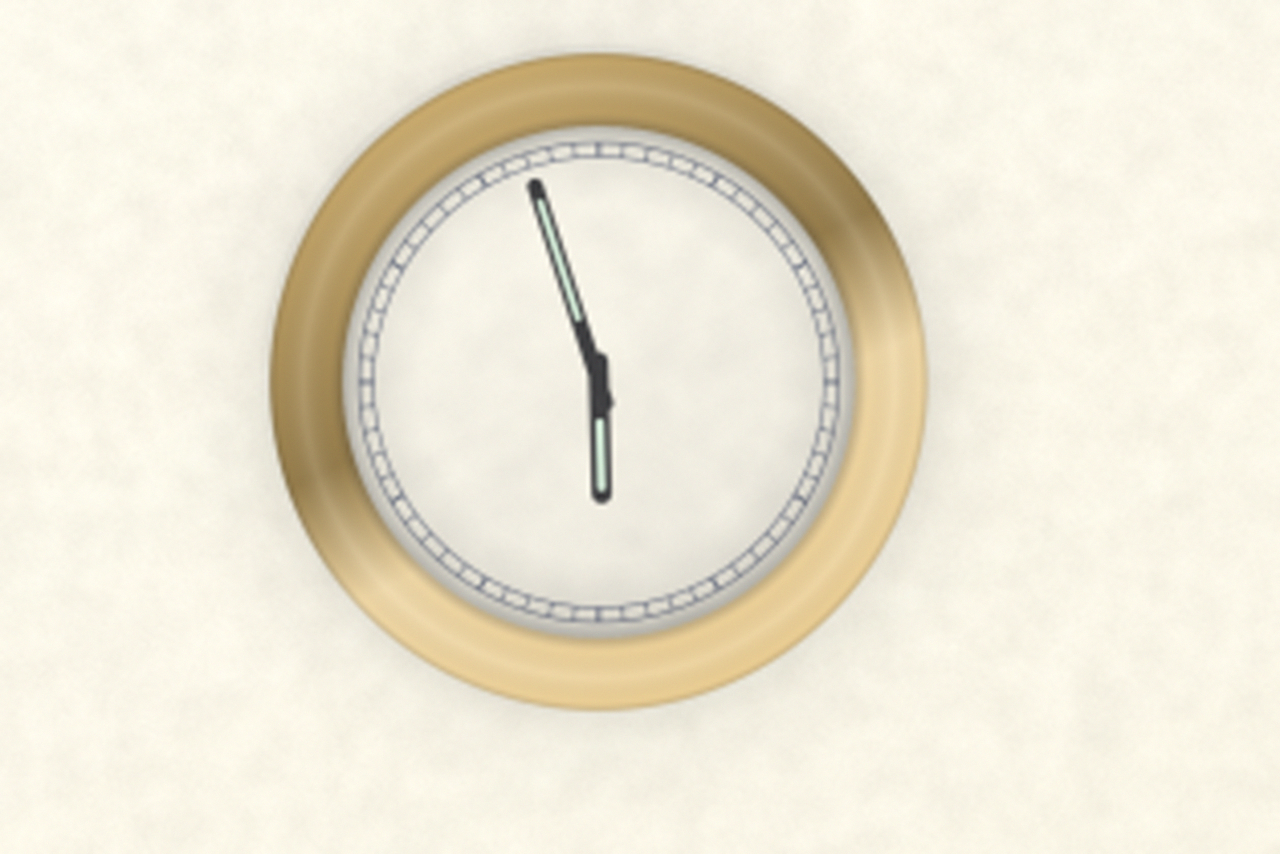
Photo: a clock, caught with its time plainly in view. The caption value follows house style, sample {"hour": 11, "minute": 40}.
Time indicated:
{"hour": 5, "minute": 57}
